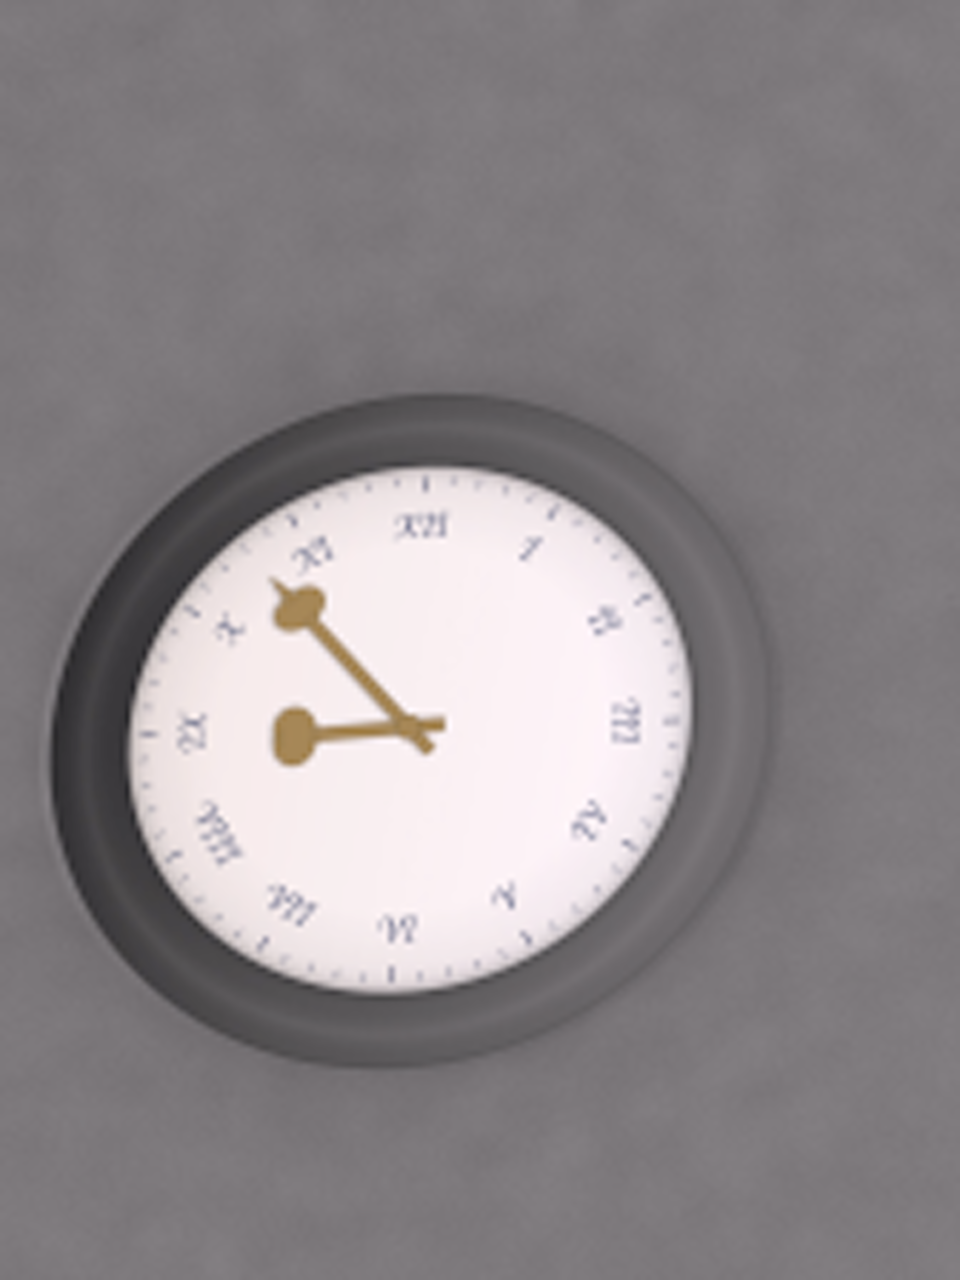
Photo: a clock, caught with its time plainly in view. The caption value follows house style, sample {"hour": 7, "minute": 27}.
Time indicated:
{"hour": 8, "minute": 53}
